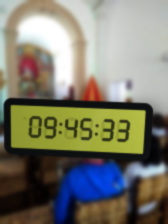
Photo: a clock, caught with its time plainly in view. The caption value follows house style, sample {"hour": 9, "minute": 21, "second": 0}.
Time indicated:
{"hour": 9, "minute": 45, "second": 33}
